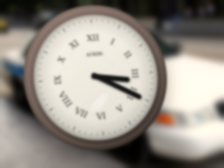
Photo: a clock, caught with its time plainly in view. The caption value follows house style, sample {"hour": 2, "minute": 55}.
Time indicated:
{"hour": 3, "minute": 20}
